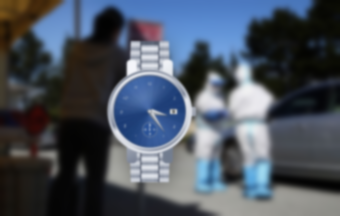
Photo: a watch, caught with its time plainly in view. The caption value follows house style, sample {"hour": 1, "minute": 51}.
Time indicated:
{"hour": 3, "minute": 24}
